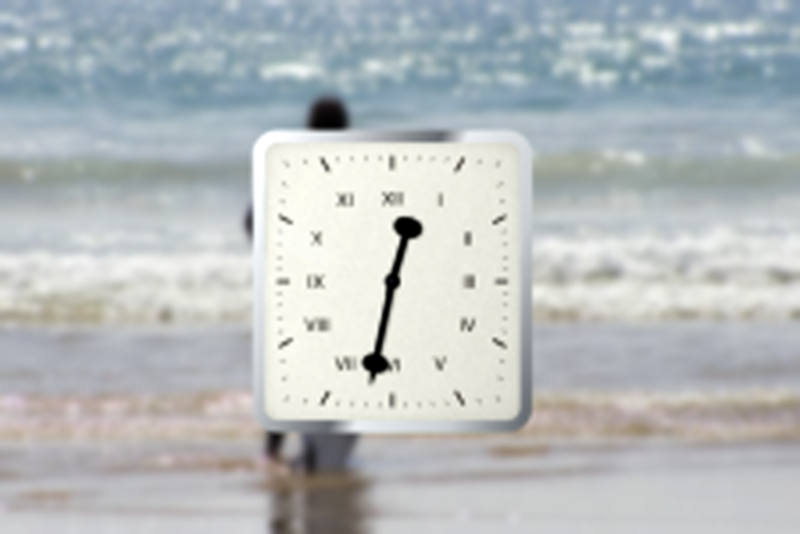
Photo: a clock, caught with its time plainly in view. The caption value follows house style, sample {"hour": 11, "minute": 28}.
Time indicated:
{"hour": 12, "minute": 32}
